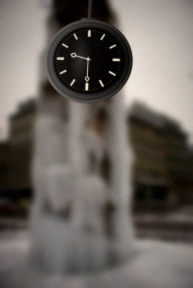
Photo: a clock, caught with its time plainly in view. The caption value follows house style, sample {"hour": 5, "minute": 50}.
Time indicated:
{"hour": 9, "minute": 30}
